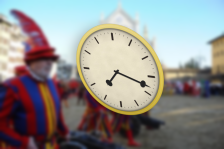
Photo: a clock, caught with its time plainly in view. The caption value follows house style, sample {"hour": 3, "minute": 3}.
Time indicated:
{"hour": 7, "minute": 18}
